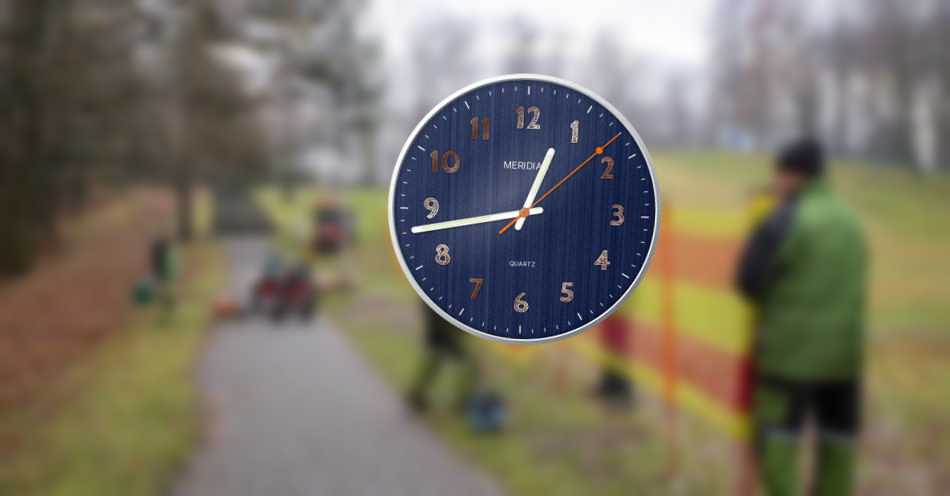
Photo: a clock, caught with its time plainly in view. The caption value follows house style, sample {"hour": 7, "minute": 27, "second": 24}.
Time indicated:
{"hour": 12, "minute": 43, "second": 8}
